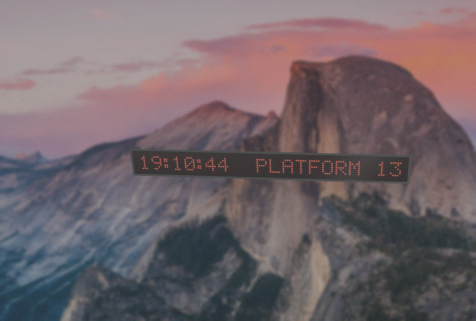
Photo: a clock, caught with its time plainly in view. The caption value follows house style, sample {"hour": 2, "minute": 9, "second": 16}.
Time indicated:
{"hour": 19, "minute": 10, "second": 44}
